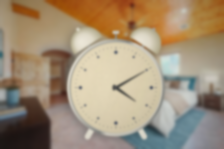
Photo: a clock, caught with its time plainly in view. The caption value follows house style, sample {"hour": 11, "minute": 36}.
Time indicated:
{"hour": 4, "minute": 10}
